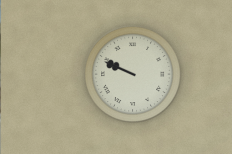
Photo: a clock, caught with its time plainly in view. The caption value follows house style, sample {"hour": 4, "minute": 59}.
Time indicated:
{"hour": 9, "minute": 49}
